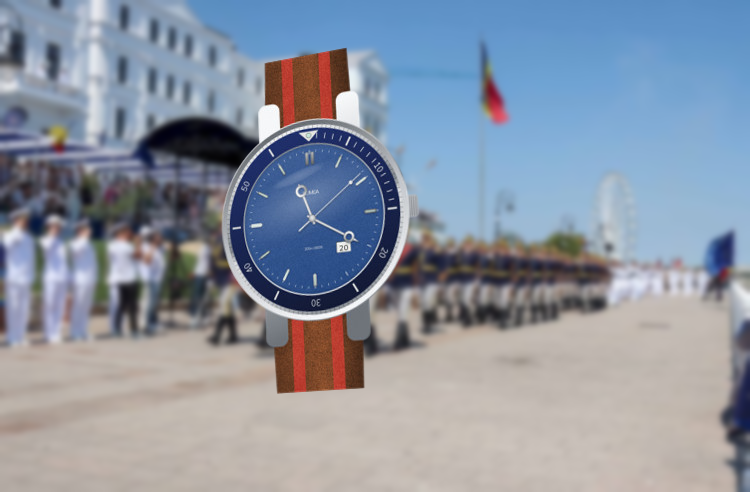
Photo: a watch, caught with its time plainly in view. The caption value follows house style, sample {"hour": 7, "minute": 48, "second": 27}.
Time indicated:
{"hour": 11, "minute": 20, "second": 9}
